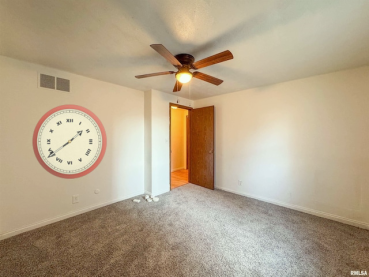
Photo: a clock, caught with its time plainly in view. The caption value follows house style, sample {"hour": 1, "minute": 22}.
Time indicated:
{"hour": 1, "minute": 39}
